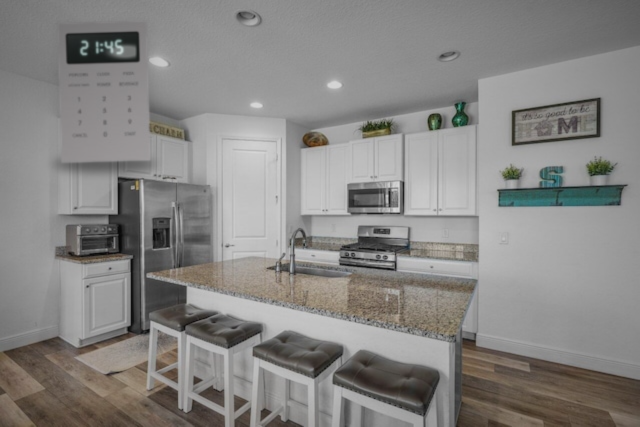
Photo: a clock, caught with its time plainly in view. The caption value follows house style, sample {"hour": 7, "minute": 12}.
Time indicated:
{"hour": 21, "minute": 45}
